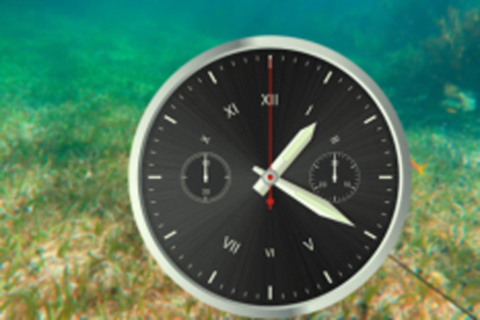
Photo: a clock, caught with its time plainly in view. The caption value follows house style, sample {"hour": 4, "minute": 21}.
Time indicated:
{"hour": 1, "minute": 20}
